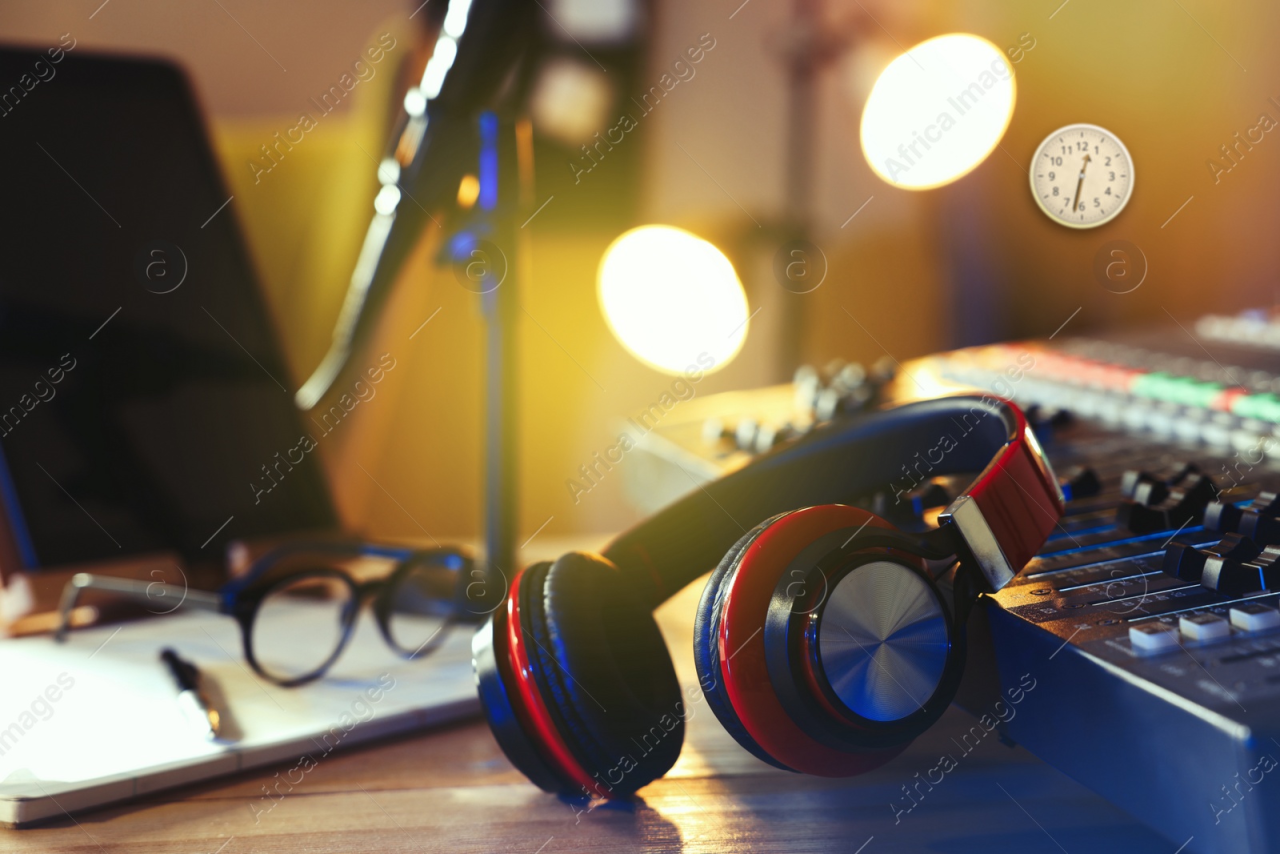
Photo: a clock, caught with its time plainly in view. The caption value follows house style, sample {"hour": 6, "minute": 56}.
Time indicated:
{"hour": 12, "minute": 32}
